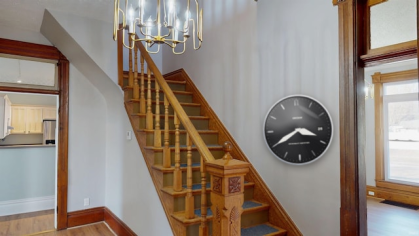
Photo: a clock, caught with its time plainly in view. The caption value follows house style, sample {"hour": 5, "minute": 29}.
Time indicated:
{"hour": 3, "minute": 40}
